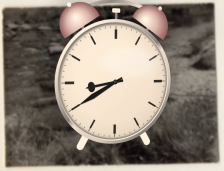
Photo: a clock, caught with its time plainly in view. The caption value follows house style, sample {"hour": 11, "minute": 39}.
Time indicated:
{"hour": 8, "minute": 40}
